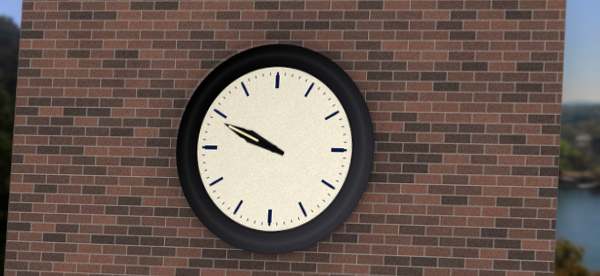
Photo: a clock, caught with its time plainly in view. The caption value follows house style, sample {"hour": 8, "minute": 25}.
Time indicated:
{"hour": 9, "minute": 49}
